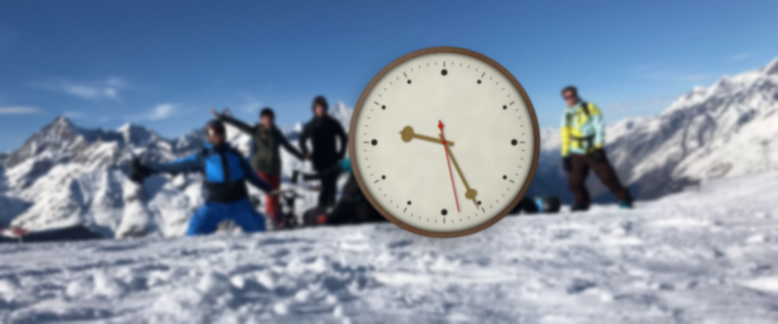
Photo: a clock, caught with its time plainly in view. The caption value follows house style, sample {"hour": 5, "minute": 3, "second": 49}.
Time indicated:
{"hour": 9, "minute": 25, "second": 28}
